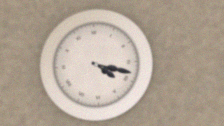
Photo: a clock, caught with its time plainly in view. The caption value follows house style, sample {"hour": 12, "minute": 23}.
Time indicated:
{"hour": 4, "minute": 18}
